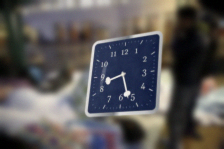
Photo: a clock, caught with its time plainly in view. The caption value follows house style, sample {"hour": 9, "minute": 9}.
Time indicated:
{"hour": 8, "minute": 27}
